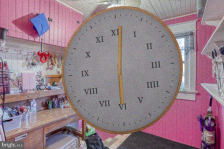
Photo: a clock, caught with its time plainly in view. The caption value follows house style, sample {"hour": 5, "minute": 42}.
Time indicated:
{"hour": 6, "minute": 1}
